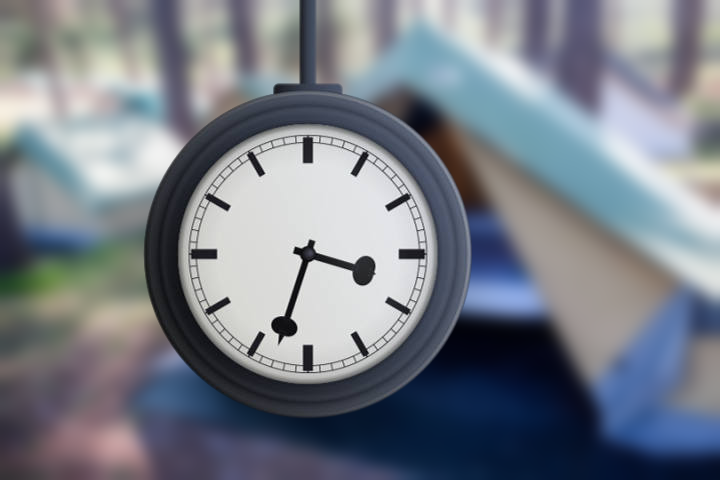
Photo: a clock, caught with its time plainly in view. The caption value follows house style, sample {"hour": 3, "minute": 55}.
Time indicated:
{"hour": 3, "minute": 33}
